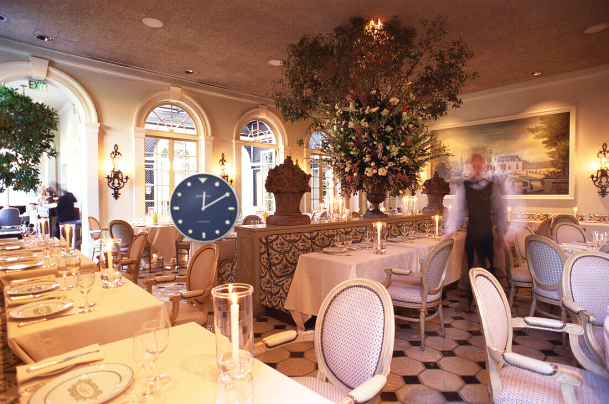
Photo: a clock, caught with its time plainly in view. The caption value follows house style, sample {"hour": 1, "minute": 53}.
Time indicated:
{"hour": 12, "minute": 10}
